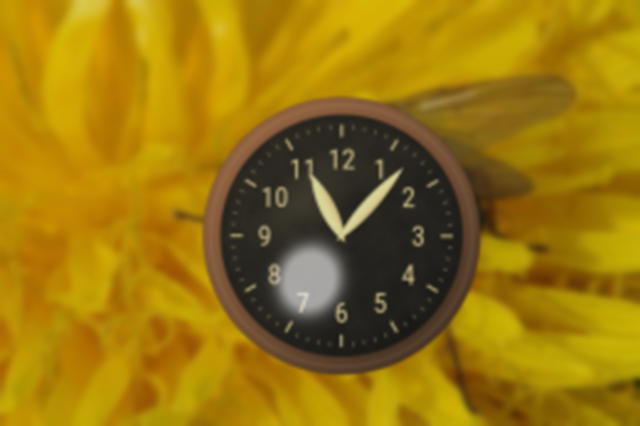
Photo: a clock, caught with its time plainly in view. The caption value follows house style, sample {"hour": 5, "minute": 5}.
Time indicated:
{"hour": 11, "minute": 7}
